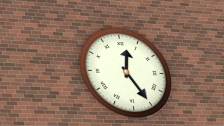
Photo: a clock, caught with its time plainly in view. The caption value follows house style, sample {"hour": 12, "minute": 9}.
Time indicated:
{"hour": 12, "minute": 25}
